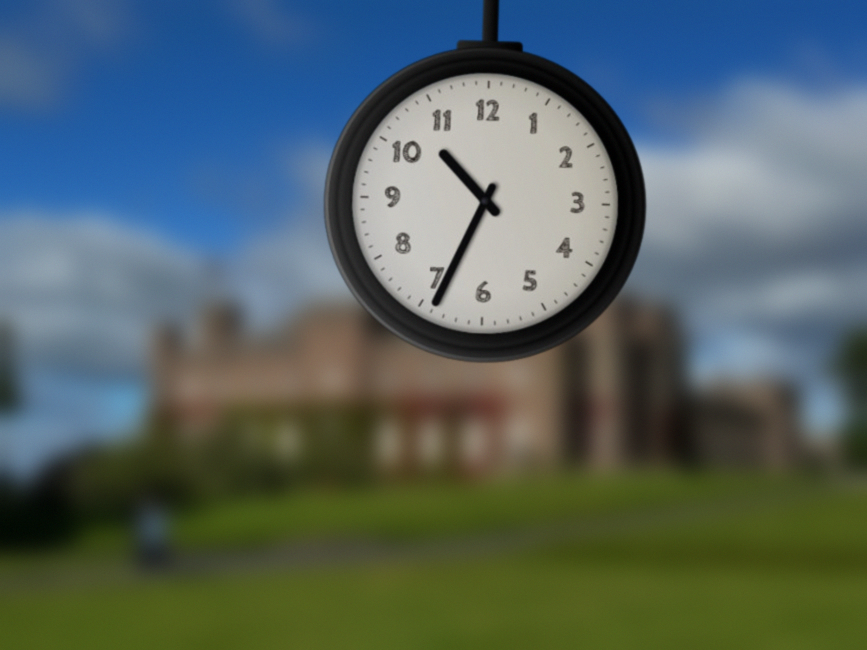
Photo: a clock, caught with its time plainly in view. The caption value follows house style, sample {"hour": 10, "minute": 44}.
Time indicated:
{"hour": 10, "minute": 34}
